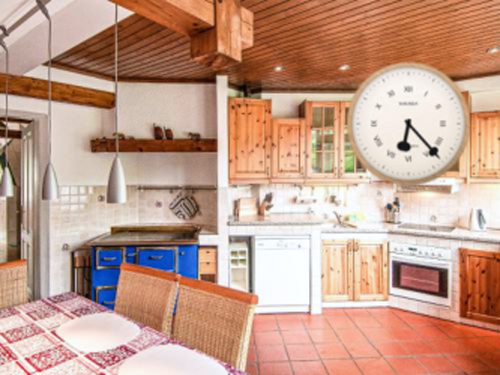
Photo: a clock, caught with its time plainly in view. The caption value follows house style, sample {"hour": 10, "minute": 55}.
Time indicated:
{"hour": 6, "minute": 23}
